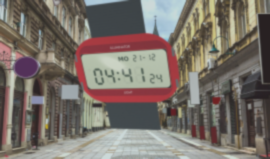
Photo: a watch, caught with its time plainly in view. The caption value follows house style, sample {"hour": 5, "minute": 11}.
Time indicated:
{"hour": 4, "minute": 41}
